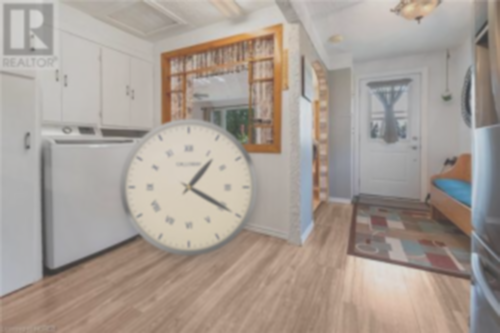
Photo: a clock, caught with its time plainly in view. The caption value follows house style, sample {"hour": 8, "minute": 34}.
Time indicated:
{"hour": 1, "minute": 20}
